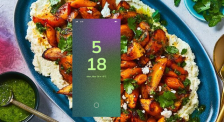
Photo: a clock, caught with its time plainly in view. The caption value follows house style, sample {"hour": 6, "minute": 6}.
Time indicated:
{"hour": 5, "minute": 18}
